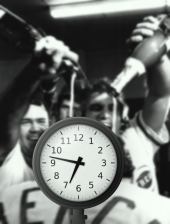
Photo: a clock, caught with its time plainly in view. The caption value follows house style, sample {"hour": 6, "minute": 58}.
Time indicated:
{"hour": 6, "minute": 47}
